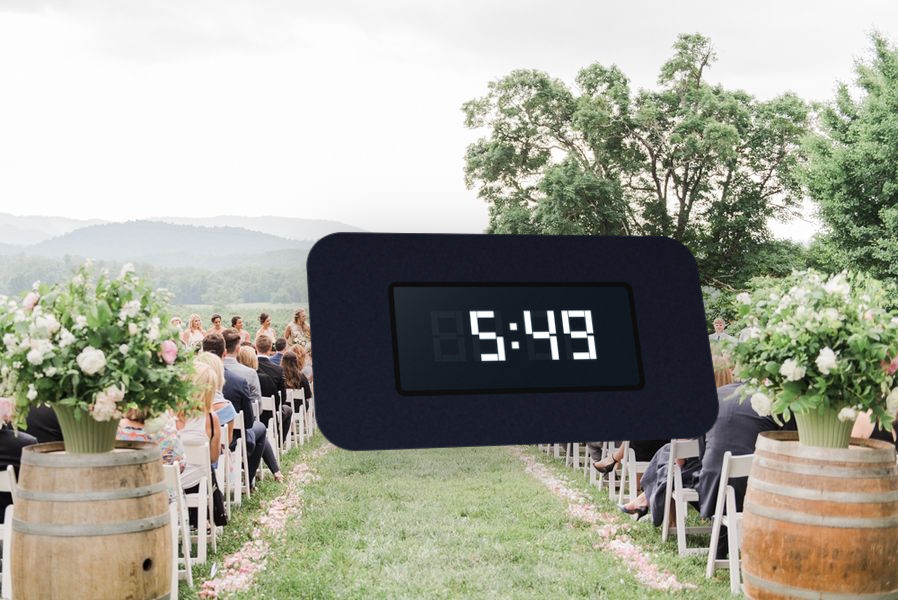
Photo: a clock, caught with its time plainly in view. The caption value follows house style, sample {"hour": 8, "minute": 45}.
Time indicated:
{"hour": 5, "minute": 49}
